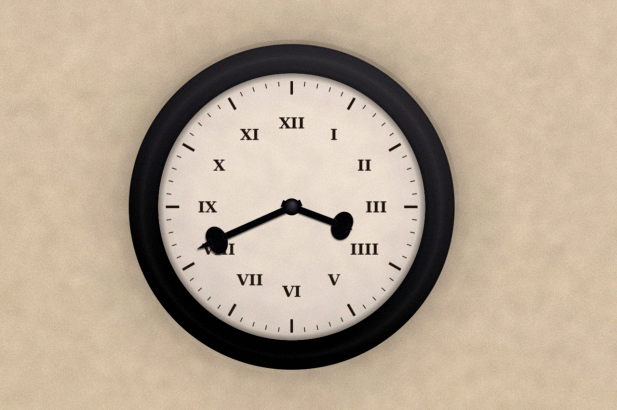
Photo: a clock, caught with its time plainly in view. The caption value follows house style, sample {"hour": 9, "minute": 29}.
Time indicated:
{"hour": 3, "minute": 41}
